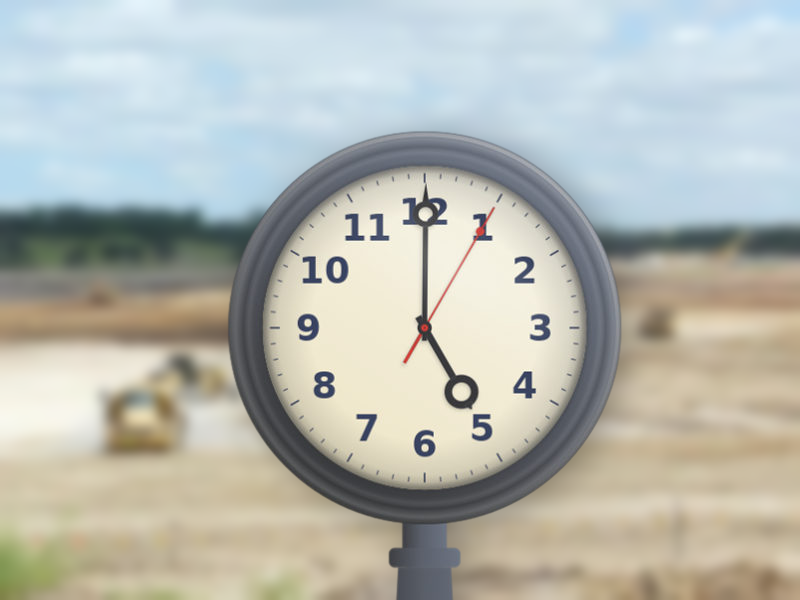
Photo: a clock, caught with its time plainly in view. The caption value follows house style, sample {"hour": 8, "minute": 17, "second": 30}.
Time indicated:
{"hour": 5, "minute": 0, "second": 5}
